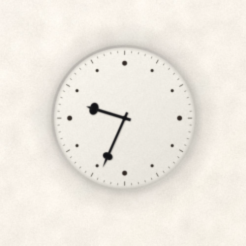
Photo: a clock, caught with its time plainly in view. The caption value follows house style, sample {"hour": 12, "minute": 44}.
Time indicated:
{"hour": 9, "minute": 34}
